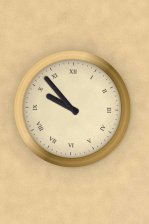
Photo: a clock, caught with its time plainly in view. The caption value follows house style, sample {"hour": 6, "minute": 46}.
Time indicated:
{"hour": 9, "minute": 53}
